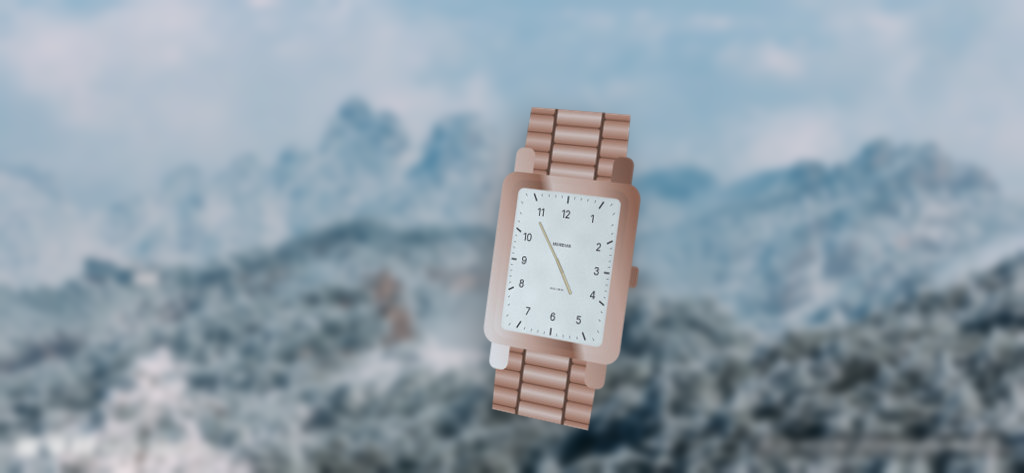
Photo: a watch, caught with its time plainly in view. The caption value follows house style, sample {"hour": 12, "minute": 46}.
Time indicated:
{"hour": 4, "minute": 54}
